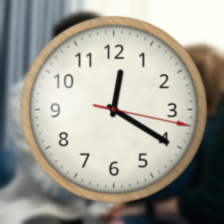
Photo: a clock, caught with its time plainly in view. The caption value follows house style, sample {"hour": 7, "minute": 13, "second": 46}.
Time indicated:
{"hour": 12, "minute": 20, "second": 17}
